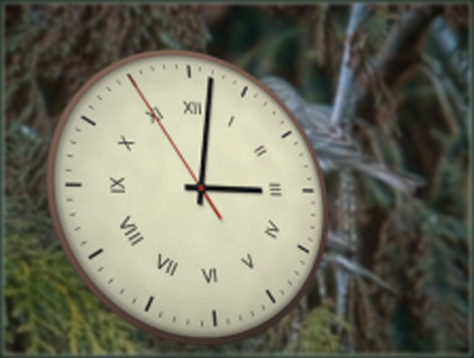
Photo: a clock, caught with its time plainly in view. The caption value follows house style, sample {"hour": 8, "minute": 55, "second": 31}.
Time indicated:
{"hour": 3, "minute": 1, "second": 55}
